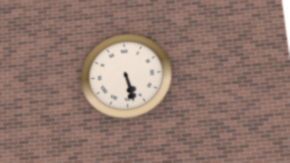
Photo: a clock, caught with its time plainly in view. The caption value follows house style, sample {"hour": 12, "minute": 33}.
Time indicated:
{"hour": 5, "minute": 28}
